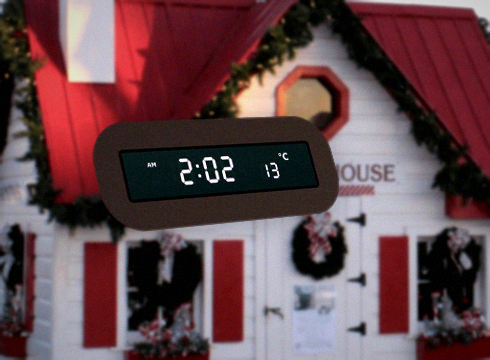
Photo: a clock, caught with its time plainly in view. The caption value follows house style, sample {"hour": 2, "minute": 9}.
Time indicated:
{"hour": 2, "minute": 2}
